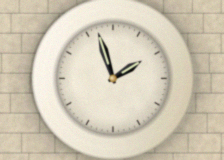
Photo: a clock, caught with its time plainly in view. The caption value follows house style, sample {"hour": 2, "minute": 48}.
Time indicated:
{"hour": 1, "minute": 57}
